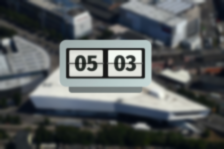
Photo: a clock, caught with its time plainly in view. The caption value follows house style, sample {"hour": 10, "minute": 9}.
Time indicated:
{"hour": 5, "minute": 3}
